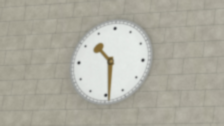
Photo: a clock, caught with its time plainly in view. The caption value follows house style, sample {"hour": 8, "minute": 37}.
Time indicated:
{"hour": 10, "minute": 29}
